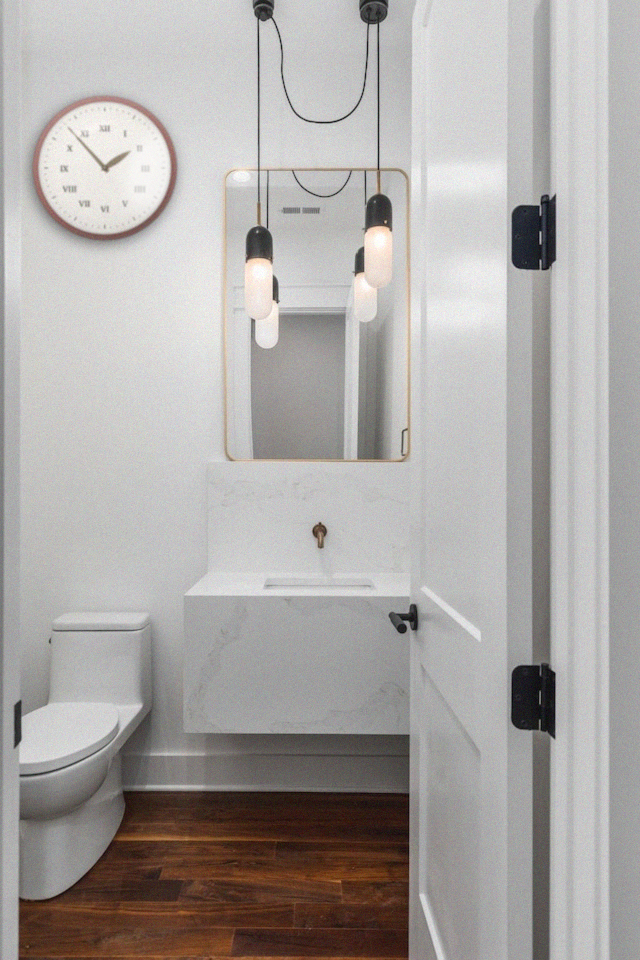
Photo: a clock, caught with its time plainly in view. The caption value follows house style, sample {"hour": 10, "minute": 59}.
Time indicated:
{"hour": 1, "minute": 53}
